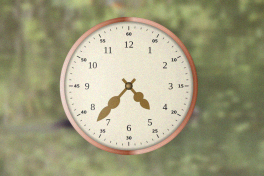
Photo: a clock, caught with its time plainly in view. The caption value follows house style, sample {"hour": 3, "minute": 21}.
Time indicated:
{"hour": 4, "minute": 37}
